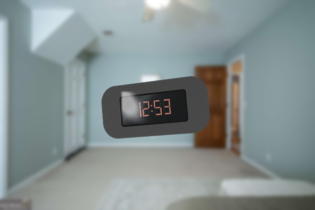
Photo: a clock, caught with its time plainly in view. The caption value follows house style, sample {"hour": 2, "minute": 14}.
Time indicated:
{"hour": 12, "minute": 53}
